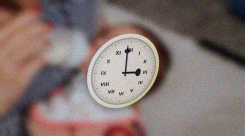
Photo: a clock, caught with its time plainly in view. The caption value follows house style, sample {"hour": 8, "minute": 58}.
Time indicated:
{"hour": 2, "minute": 59}
